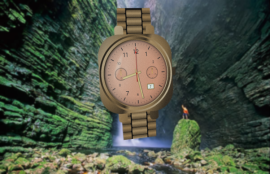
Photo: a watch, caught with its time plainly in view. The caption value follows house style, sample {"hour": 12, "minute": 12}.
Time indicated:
{"hour": 8, "minute": 28}
